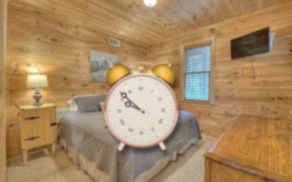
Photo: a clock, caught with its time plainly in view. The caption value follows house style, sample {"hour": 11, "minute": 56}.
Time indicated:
{"hour": 9, "minute": 52}
